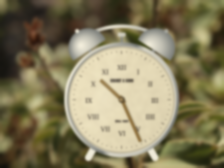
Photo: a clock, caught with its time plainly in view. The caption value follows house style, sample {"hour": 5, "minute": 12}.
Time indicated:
{"hour": 10, "minute": 26}
